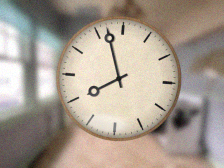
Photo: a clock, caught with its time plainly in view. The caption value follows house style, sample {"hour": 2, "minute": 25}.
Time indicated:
{"hour": 7, "minute": 57}
